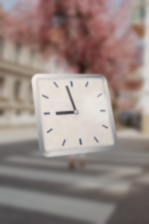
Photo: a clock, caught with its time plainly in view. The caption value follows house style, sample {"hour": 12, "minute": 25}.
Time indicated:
{"hour": 8, "minute": 58}
